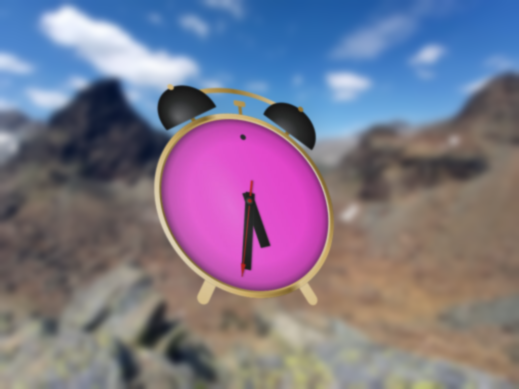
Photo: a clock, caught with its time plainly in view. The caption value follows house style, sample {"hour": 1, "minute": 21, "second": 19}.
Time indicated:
{"hour": 5, "minute": 31, "second": 32}
